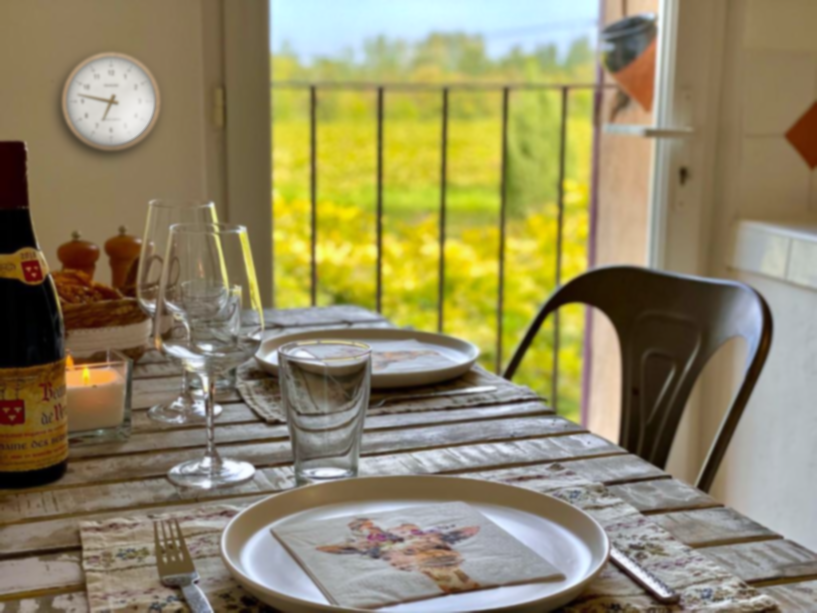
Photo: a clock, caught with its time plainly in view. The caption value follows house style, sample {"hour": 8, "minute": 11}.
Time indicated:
{"hour": 6, "minute": 47}
